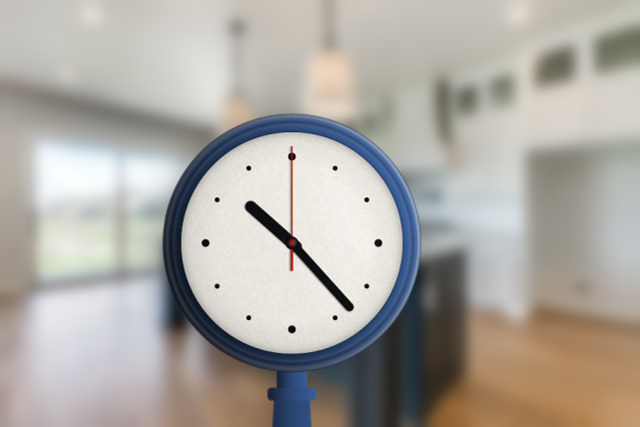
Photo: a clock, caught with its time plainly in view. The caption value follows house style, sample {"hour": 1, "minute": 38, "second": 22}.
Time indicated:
{"hour": 10, "minute": 23, "second": 0}
